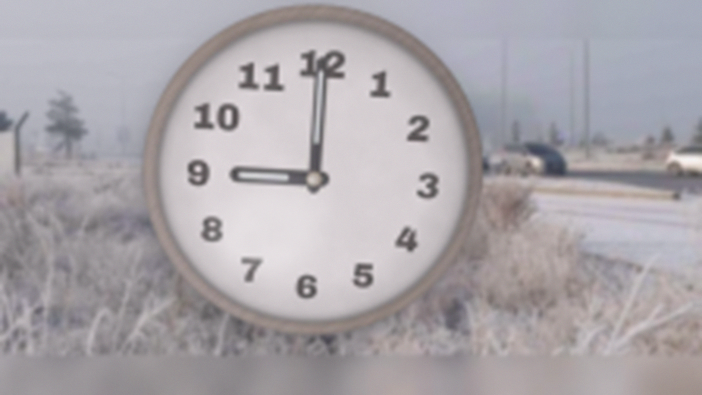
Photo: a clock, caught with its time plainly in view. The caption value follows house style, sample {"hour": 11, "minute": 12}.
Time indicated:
{"hour": 9, "minute": 0}
